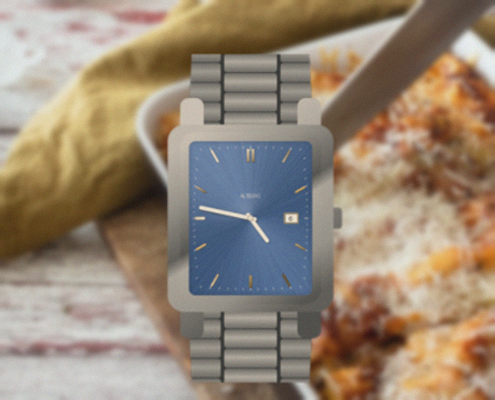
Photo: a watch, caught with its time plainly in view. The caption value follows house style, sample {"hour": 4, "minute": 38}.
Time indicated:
{"hour": 4, "minute": 47}
